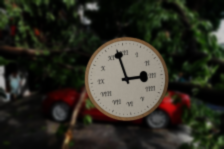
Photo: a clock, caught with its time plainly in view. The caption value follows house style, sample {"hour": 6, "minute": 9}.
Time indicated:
{"hour": 2, "minute": 58}
